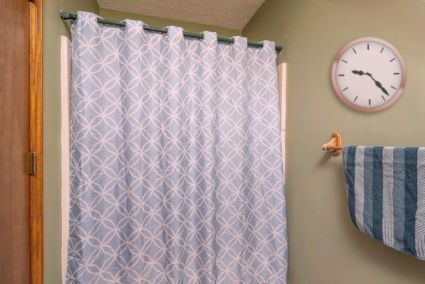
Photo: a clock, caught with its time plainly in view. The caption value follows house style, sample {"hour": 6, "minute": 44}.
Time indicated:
{"hour": 9, "minute": 23}
